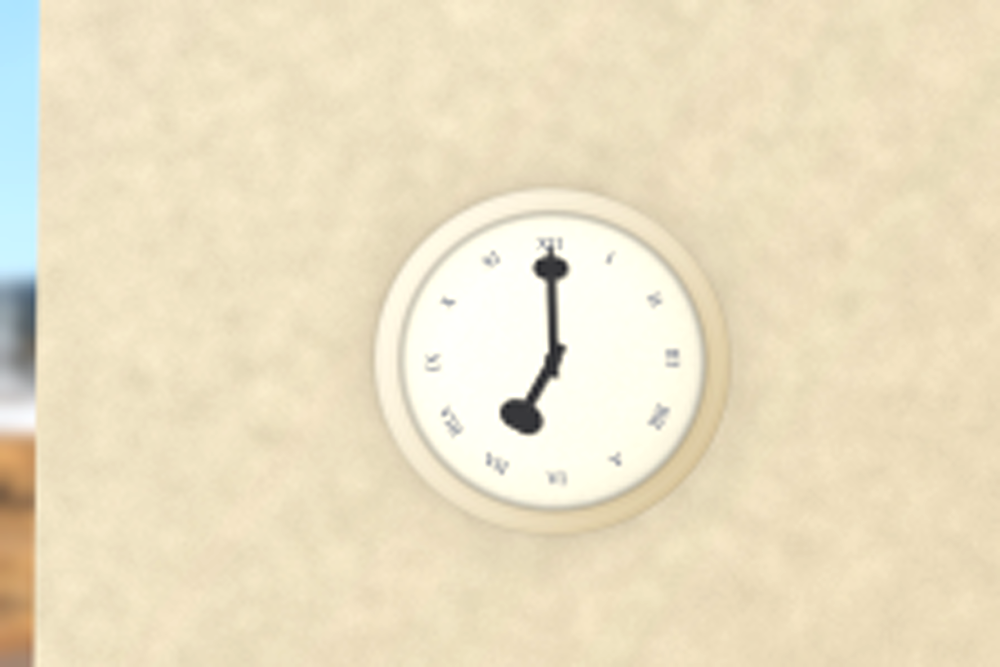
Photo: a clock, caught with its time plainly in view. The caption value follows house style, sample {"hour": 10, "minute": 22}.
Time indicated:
{"hour": 7, "minute": 0}
